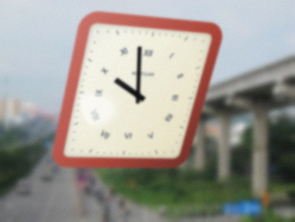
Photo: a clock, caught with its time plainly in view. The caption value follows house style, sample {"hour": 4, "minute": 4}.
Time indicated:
{"hour": 9, "minute": 58}
